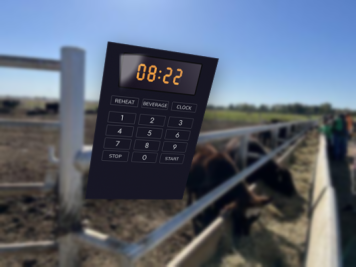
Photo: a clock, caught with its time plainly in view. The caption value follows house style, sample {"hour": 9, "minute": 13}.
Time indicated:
{"hour": 8, "minute": 22}
